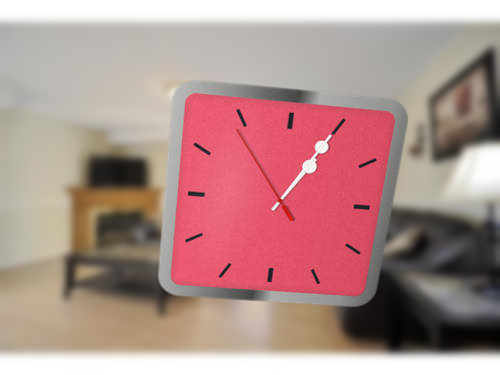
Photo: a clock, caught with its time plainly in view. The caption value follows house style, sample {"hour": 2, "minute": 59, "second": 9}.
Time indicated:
{"hour": 1, "minute": 4, "second": 54}
